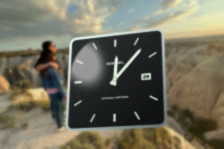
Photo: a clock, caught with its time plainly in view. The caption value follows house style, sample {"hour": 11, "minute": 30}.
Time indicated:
{"hour": 12, "minute": 7}
